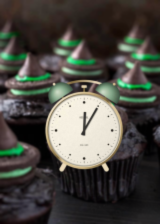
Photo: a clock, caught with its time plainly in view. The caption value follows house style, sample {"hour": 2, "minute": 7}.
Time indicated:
{"hour": 12, "minute": 5}
